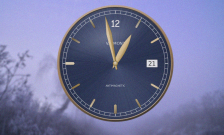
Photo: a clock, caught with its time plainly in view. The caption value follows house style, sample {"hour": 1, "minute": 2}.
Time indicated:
{"hour": 12, "minute": 58}
